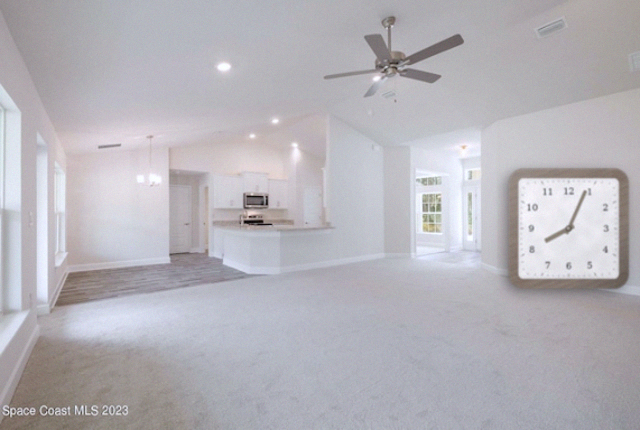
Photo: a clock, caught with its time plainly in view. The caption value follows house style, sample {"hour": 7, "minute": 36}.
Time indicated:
{"hour": 8, "minute": 4}
